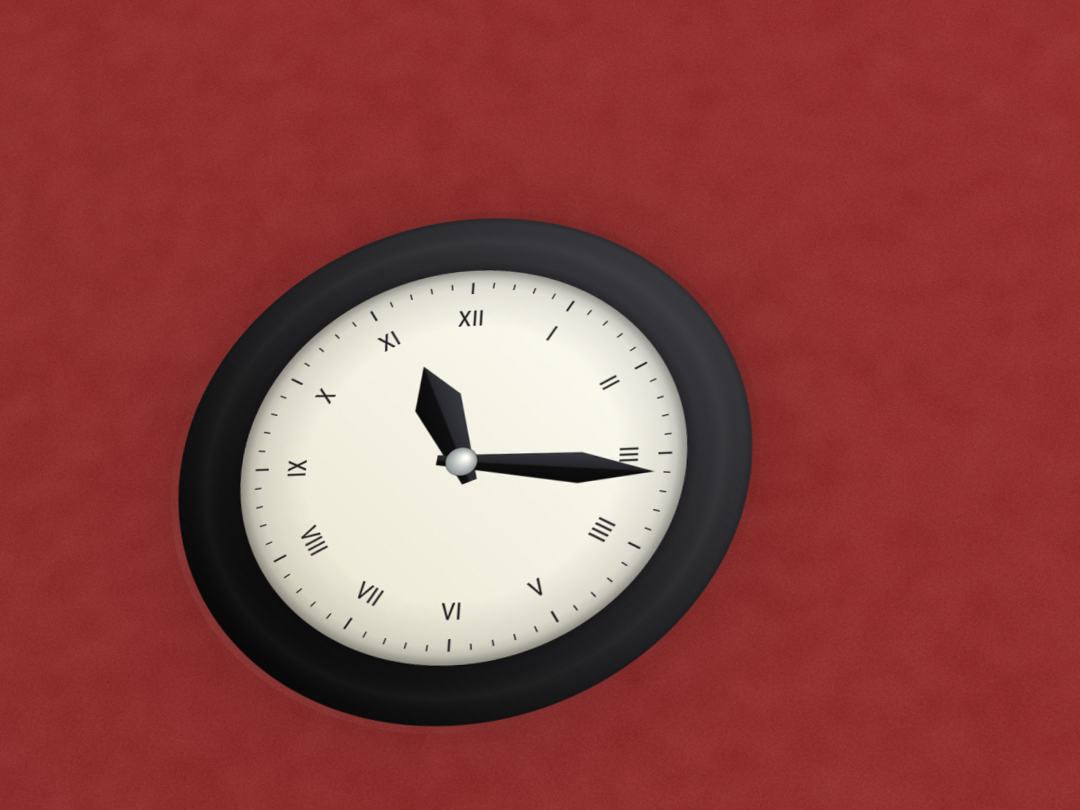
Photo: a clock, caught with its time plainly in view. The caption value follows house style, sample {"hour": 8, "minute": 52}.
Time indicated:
{"hour": 11, "minute": 16}
